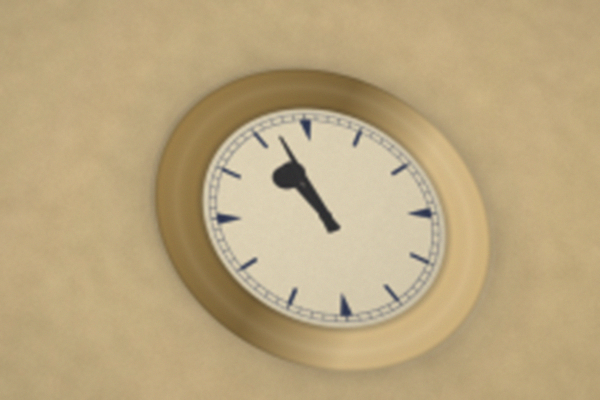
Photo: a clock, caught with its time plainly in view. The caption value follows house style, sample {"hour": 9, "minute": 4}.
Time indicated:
{"hour": 10, "minute": 57}
